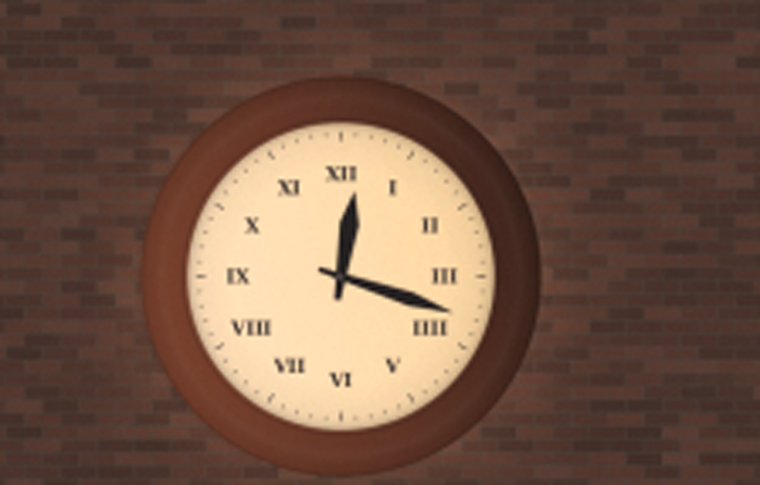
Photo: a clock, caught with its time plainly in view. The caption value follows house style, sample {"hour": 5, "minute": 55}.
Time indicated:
{"hour": 12, "minute": 18}
